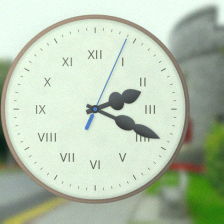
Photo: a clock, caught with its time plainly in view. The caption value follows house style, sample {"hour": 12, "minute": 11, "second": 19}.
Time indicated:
{"hour": 2, "minute": 19, "second": 4}
